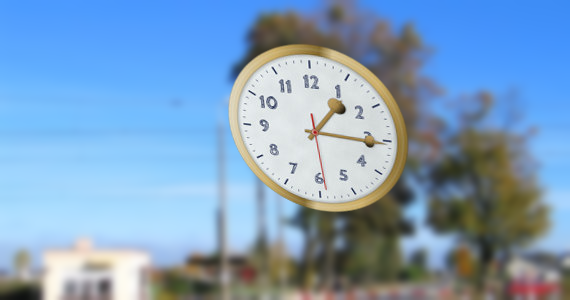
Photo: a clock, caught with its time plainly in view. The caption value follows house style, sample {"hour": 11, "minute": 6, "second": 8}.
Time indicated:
{"hour": 1, "minute": 15, "second": 29}
